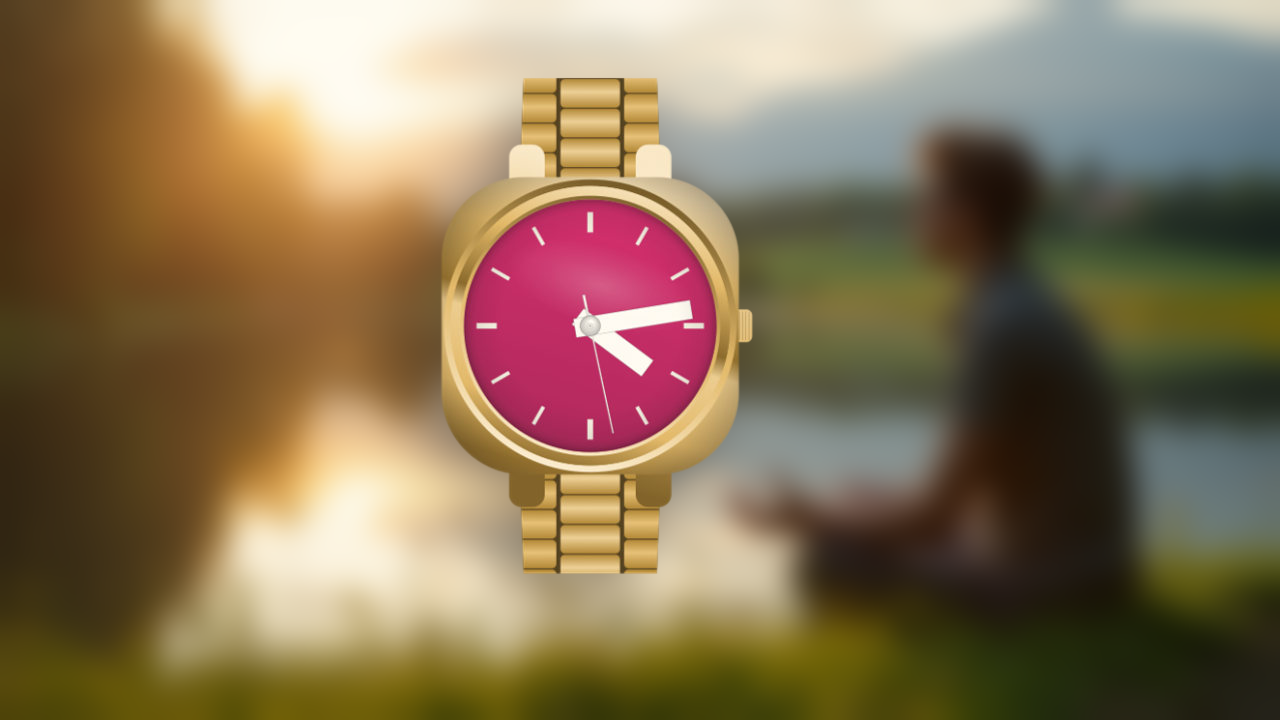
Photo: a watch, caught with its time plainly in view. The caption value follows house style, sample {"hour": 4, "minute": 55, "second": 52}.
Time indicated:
{"hour": 4, "minute": 13, "second": 28}
